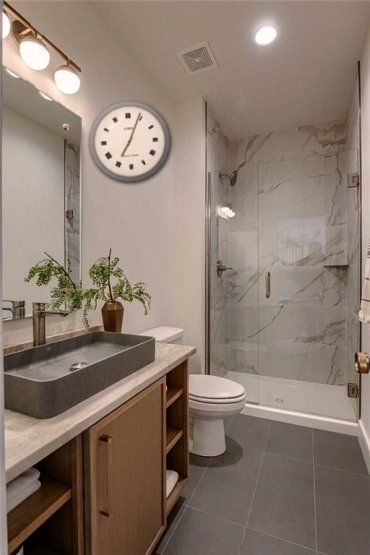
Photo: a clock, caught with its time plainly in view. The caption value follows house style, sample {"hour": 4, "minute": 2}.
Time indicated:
{"hour": 7, "minute": 4}
